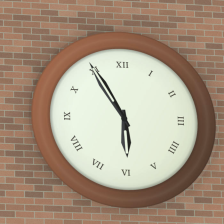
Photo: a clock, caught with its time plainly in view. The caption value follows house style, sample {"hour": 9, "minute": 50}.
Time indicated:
{"hour": 5, "minute": 55}
